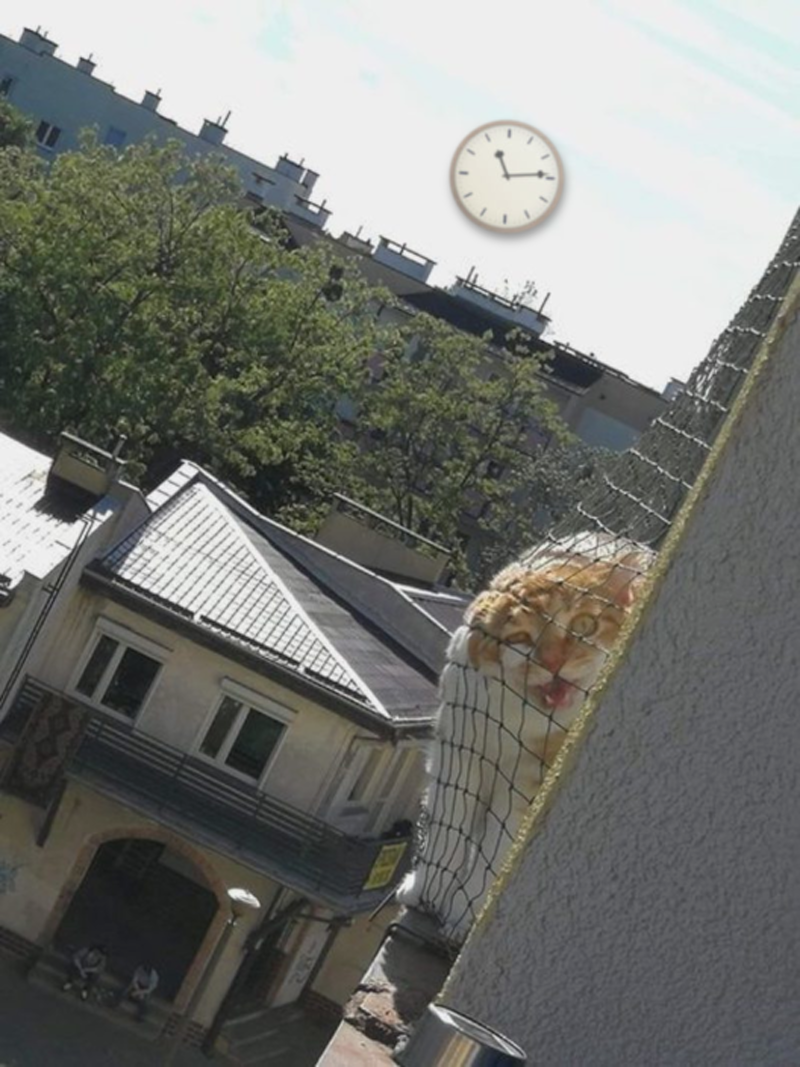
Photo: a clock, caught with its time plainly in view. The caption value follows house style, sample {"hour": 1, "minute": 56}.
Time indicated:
{"hour": 11, "minute": 14}
